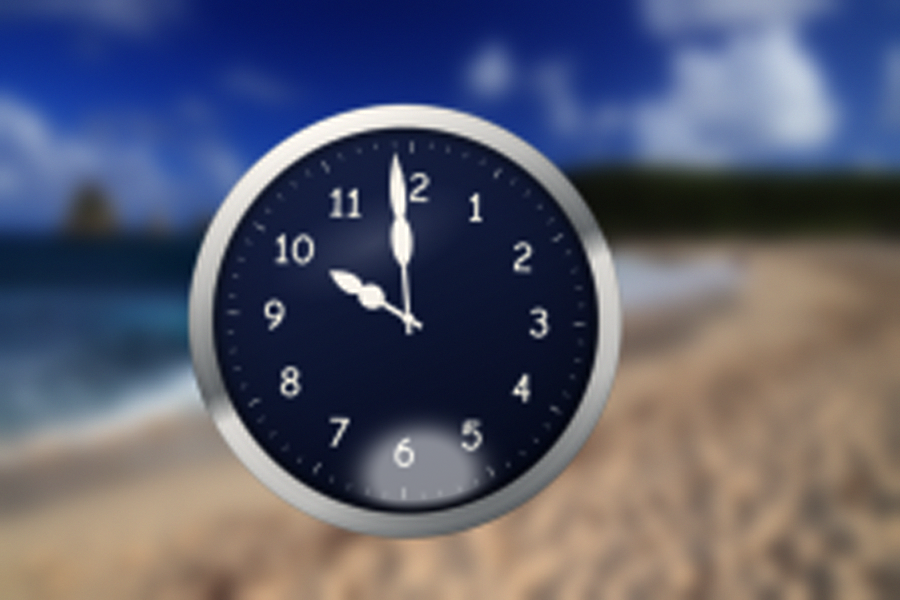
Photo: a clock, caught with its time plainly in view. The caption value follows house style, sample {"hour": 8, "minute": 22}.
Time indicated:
{"hour": 9, "minute": 59}
